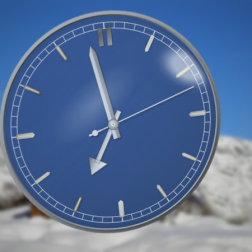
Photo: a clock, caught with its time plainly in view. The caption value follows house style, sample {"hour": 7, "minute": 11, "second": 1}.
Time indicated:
{"hour": 6, "minute": 58, "second": 12}
